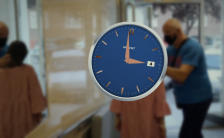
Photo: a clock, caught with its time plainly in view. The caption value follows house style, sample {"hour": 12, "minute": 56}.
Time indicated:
{"hour": 2, "minute": 59}
